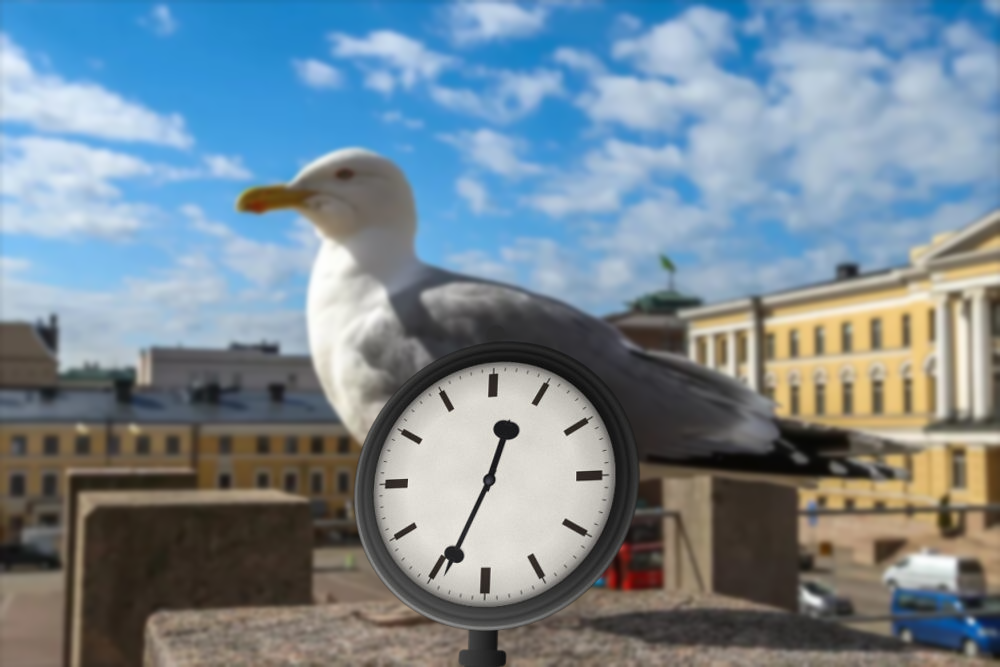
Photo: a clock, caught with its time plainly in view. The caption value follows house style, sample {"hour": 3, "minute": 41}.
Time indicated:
{"hour": 12, "minute": 34}
